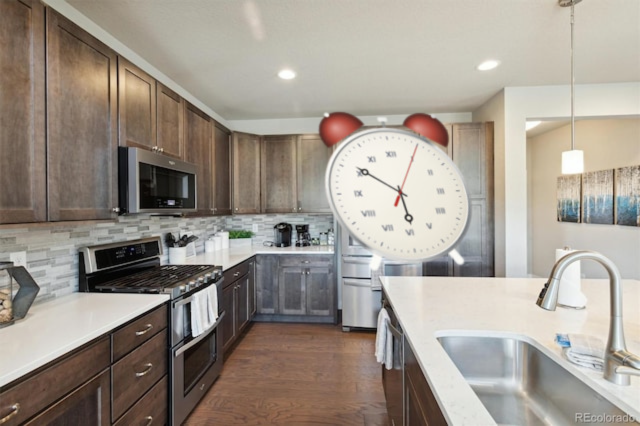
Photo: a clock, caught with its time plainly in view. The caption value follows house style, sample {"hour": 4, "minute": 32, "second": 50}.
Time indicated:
{"hour": 5, "minute": 51, "second": 5}
